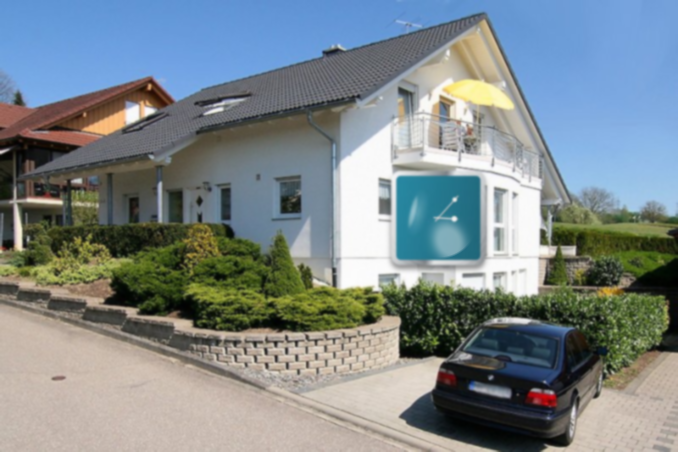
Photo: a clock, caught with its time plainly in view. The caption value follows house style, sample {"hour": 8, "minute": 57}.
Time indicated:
{"hour": 3, "minute": 7}
